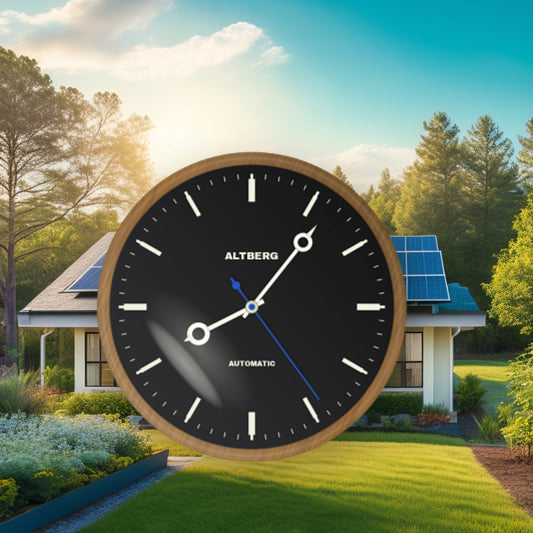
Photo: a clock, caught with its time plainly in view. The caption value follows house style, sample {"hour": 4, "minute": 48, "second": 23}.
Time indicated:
{"hour": 8, "minute": 6, "second": 24}
